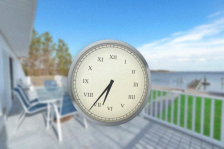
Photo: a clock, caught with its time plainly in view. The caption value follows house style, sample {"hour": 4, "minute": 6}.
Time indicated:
{"hour": 6, "minute": 36}
